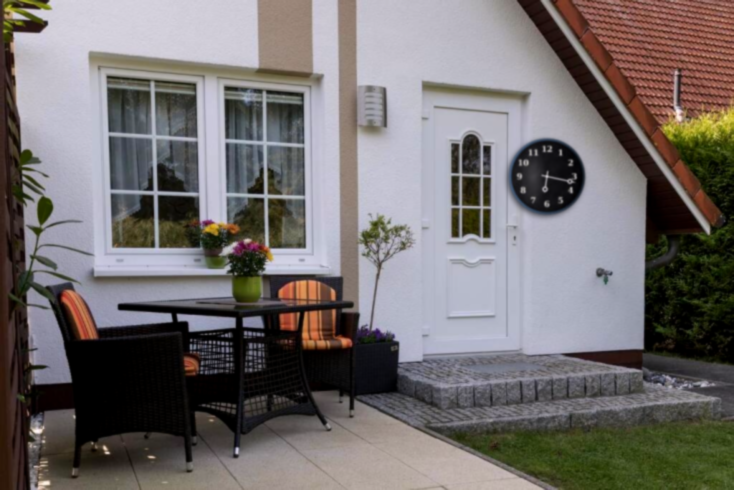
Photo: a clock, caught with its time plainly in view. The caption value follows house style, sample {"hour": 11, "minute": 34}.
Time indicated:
{"hour": 6, "minute": 17}
